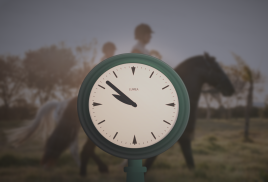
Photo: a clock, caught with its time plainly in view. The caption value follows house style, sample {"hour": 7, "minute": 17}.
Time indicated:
{"hour": 9, "minute": 52}
